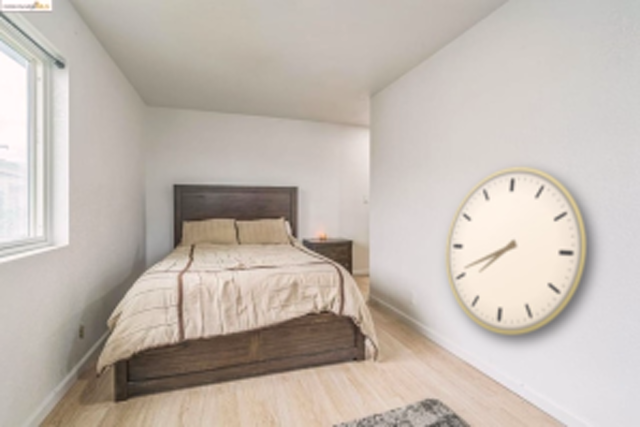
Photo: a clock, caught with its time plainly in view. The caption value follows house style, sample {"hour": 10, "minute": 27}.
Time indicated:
{"hour": 7, "minute": 41}
